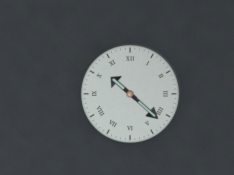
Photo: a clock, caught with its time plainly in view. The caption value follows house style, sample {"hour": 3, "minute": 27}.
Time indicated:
{"hour": 10, "minute": 22}
